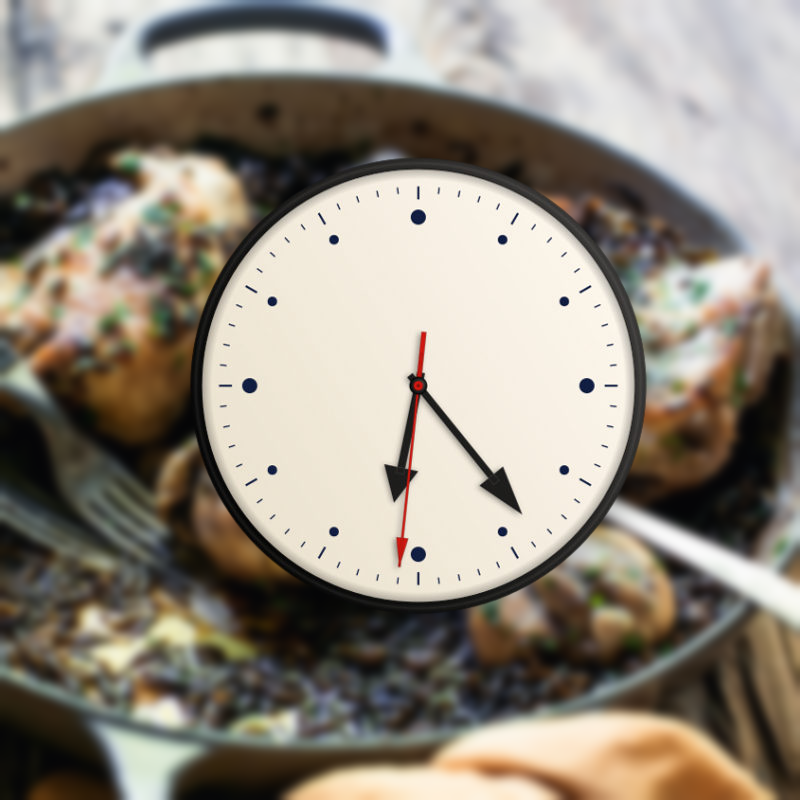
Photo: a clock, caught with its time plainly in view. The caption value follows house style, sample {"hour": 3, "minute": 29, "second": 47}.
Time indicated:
{"hour": 6, "minute": 23, "second": 31}
